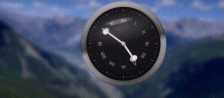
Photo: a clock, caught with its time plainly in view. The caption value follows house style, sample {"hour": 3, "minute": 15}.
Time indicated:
{"hour": 4, "minute": 51}
